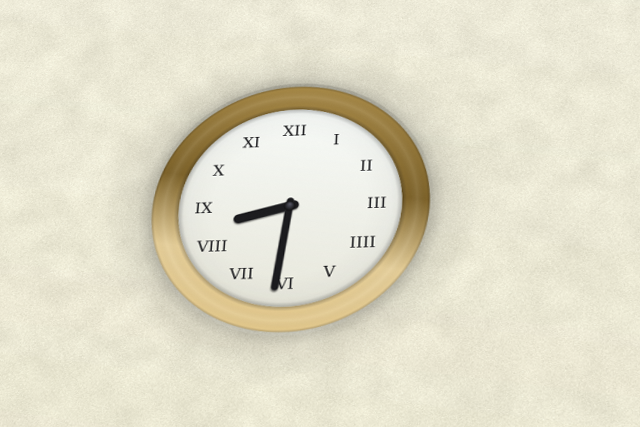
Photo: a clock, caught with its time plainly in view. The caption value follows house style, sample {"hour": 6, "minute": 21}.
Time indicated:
{"hour": 8, "minute": 31}
